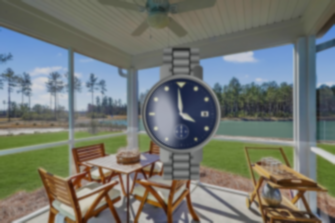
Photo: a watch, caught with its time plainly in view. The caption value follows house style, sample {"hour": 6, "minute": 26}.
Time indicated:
{"hour": 3, "minute": 59}
